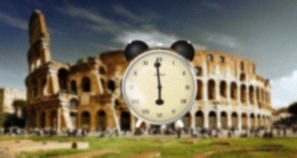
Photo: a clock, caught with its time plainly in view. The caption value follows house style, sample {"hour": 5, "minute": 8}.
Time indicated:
{"hour": 5, "minute": 59}
